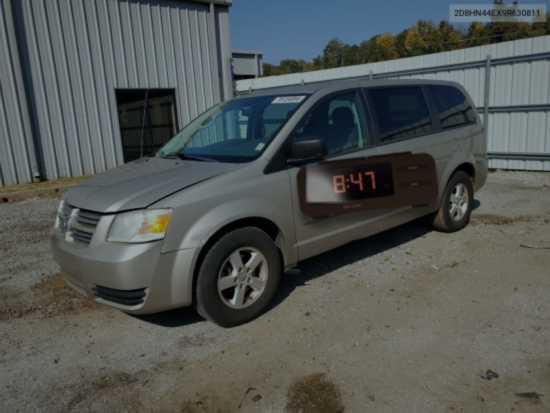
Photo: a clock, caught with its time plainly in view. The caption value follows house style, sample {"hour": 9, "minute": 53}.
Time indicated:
{"hour": 8, "minute": 47}
